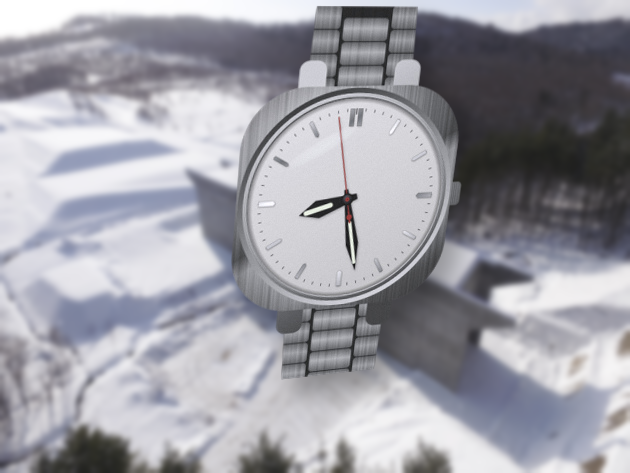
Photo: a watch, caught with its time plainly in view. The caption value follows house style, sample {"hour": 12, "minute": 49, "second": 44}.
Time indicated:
{"hour": 8, "minute": 27, "second": 58}
